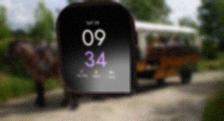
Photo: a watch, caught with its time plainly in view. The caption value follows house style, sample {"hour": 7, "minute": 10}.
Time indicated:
{"hour": 9, "minute": 34}
